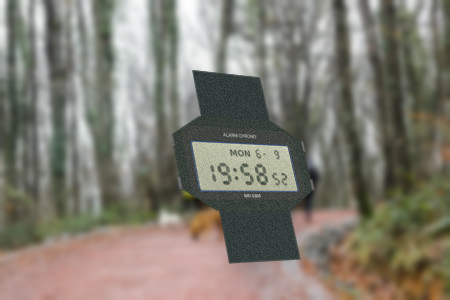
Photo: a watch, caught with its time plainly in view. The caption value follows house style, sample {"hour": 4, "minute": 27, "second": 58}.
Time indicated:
{"hour": 19, "minute": 58, "second": 52}
